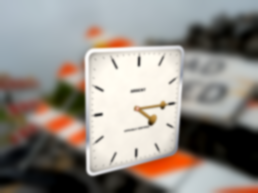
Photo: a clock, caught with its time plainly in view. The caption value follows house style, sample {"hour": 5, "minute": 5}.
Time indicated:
{"hour": 4, "minute": 15}
